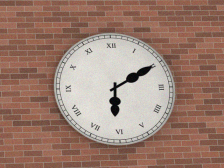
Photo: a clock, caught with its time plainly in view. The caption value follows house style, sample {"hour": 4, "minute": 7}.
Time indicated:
{"hour": 6, "minute": 10}
